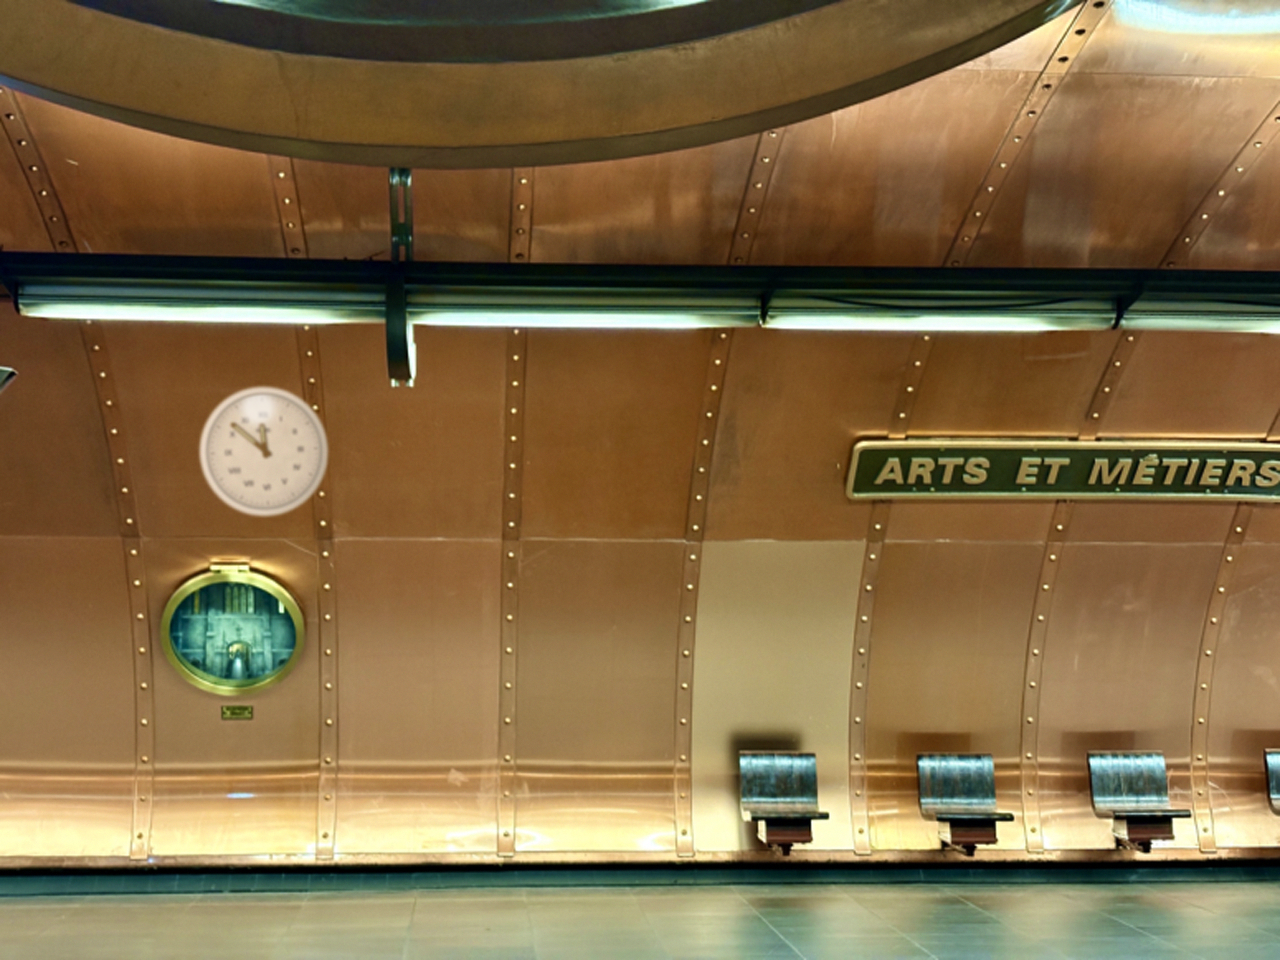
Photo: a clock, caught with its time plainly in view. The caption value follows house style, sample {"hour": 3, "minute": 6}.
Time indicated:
{"hour": 11, "minute": 52}
